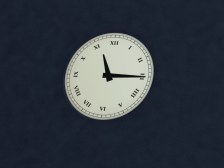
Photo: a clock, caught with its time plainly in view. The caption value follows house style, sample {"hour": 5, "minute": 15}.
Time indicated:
{"hour": 11, "minute": 15}
